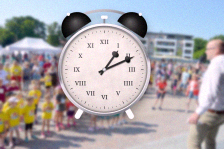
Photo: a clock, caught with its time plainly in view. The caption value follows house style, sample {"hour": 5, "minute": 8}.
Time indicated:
{"hour": 1, "minute": 11}
